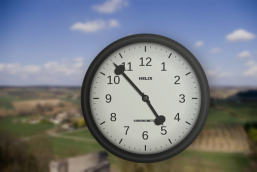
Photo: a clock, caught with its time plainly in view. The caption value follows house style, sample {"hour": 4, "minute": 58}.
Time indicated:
{"hour": 4, "minute": 53}
